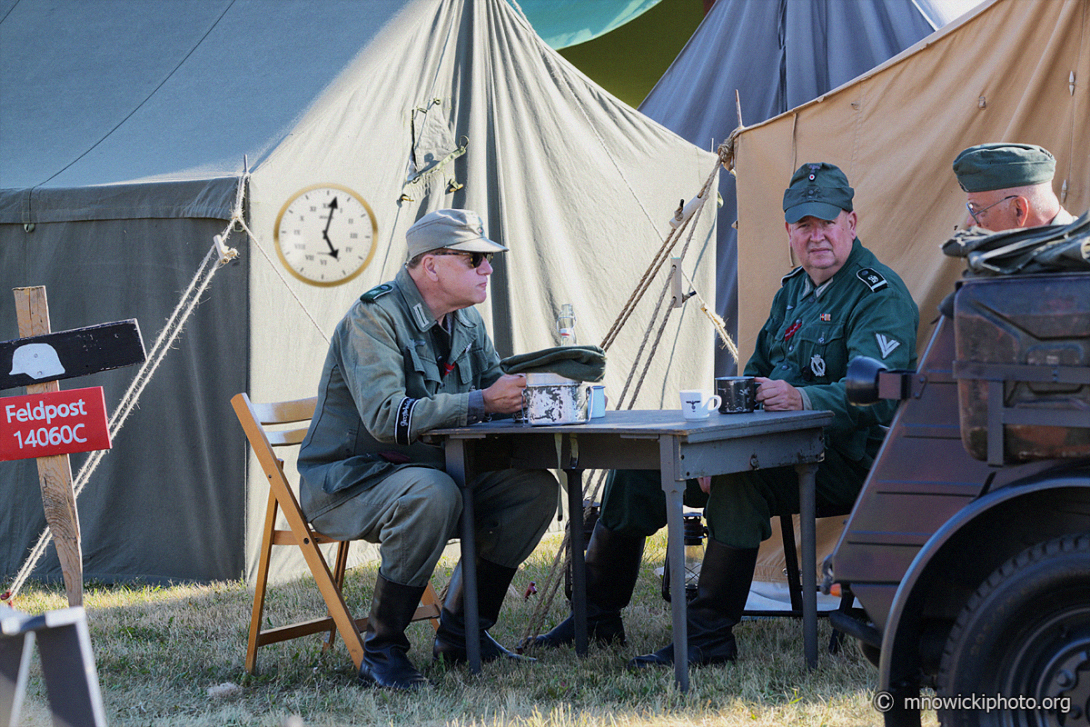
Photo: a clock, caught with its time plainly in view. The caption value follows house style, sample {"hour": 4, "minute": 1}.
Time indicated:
{"hour": 5, "minute": 2}
